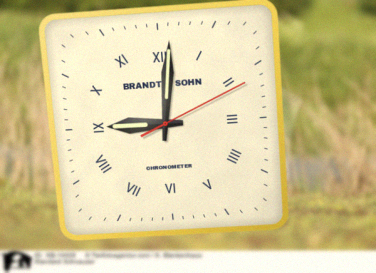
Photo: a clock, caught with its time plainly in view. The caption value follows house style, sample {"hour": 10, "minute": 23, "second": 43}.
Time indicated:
{"hour": 9, "minute": 1, "second": 11}
